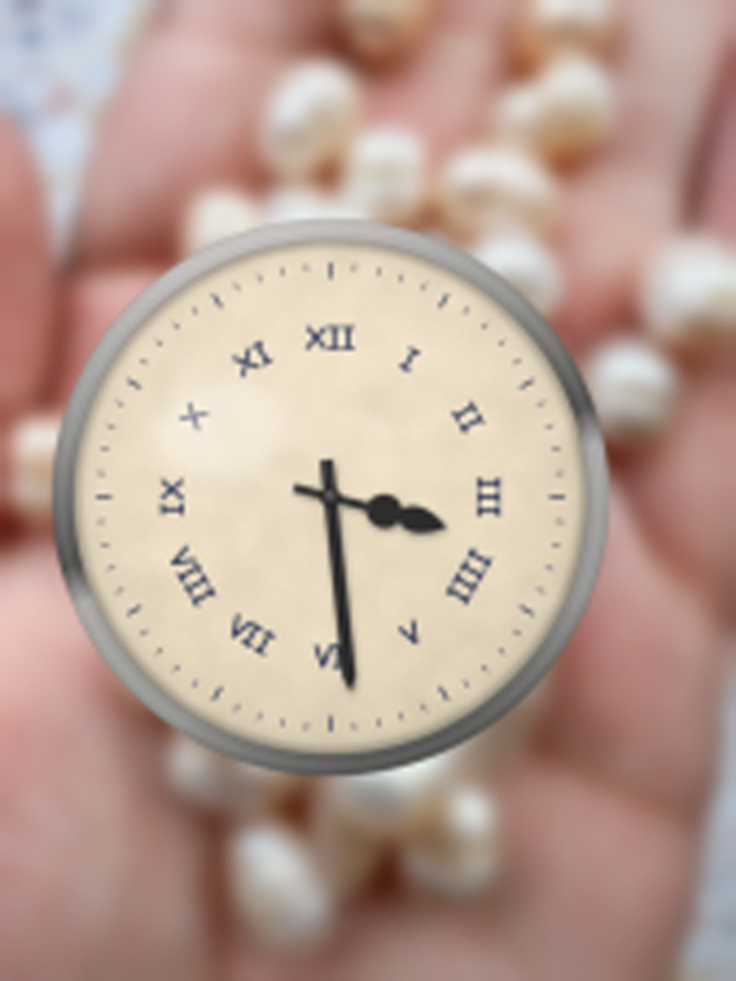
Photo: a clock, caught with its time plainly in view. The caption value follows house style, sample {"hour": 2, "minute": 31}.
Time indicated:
{"hour": 3, "minute": 29}
